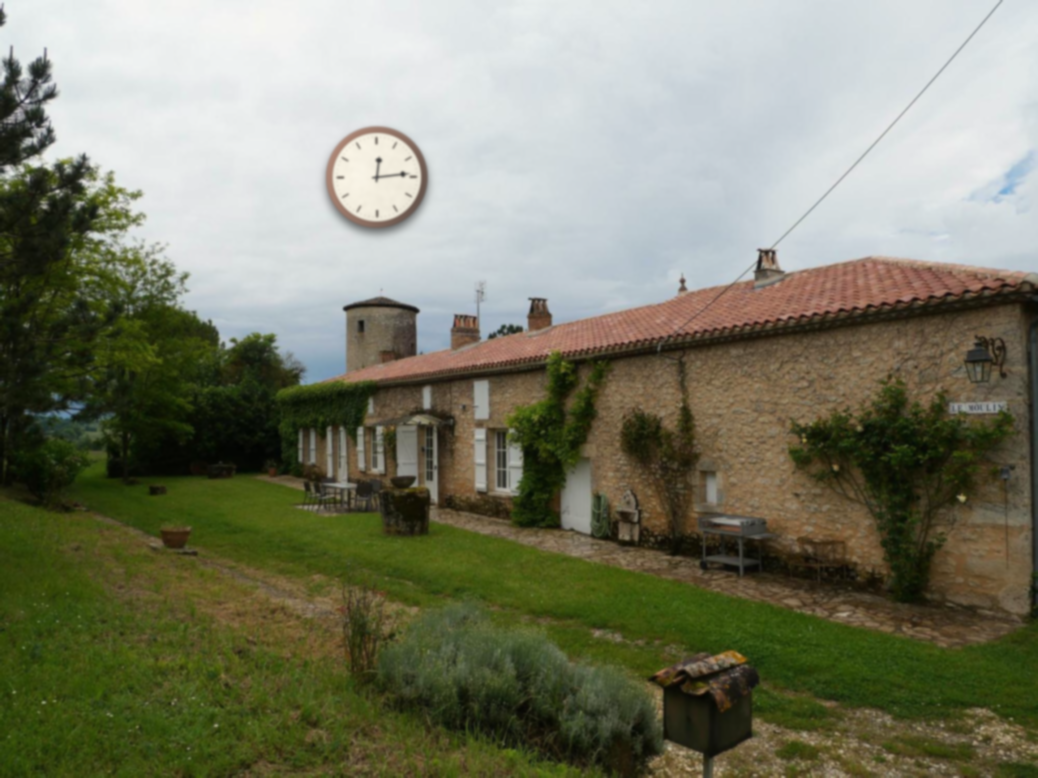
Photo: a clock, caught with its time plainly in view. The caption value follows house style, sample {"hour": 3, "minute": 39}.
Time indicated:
{"hour": 12, "minute": 14}
